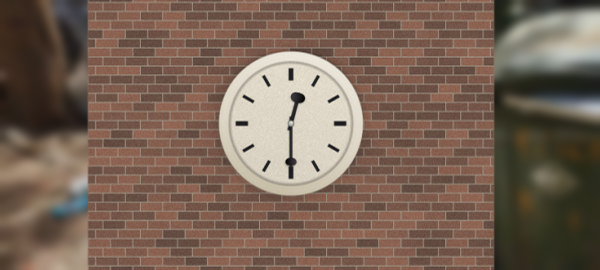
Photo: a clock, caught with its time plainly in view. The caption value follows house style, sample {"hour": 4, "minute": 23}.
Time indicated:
{"hour": 12, "minute": 30}
